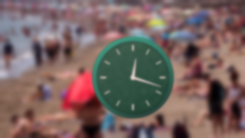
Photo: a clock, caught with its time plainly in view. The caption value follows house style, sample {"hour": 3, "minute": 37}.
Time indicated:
{"hour": 12, "minute": 18}
